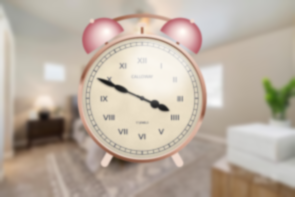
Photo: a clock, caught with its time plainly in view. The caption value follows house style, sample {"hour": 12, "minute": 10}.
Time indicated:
{"hour": 3, "minute": 49}
